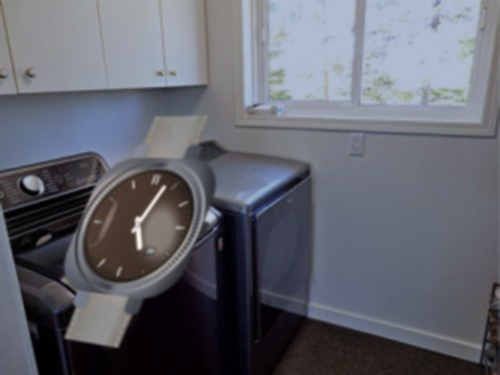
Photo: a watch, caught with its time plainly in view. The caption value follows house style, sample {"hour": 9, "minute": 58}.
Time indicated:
{"hour": 5, "minute": 3}
